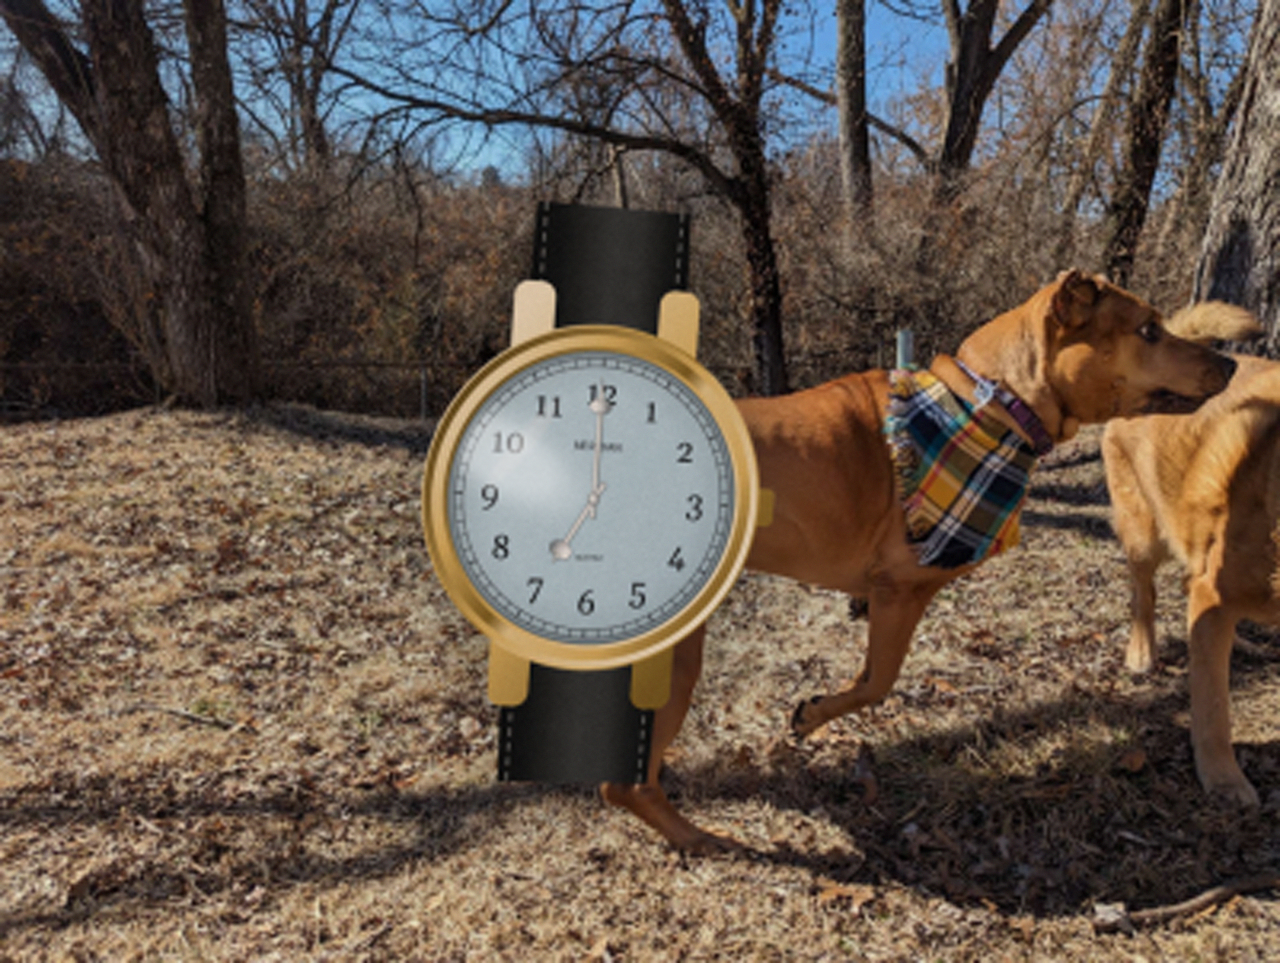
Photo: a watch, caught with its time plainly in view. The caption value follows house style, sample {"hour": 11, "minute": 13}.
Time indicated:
{"hour": 7, "minute": 0}
